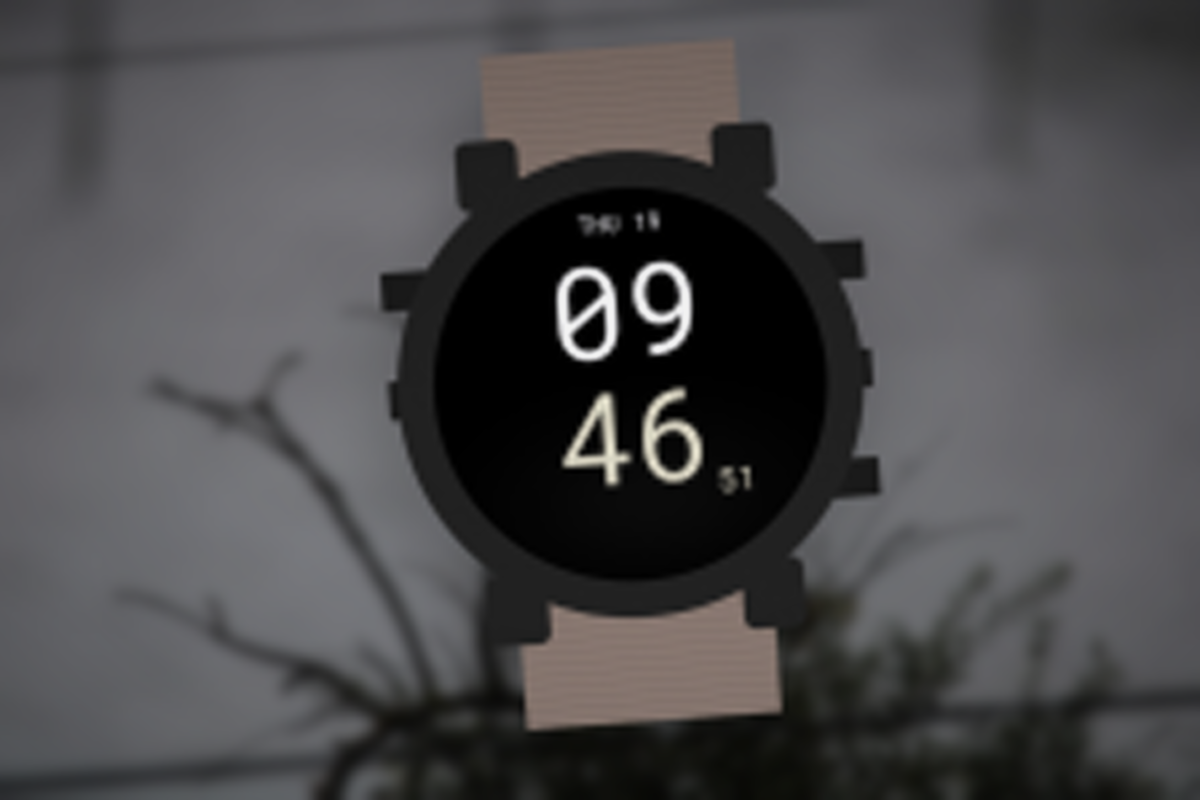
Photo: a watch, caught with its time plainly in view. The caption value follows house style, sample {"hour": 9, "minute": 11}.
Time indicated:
{"hour": 9, "minute": 46}
